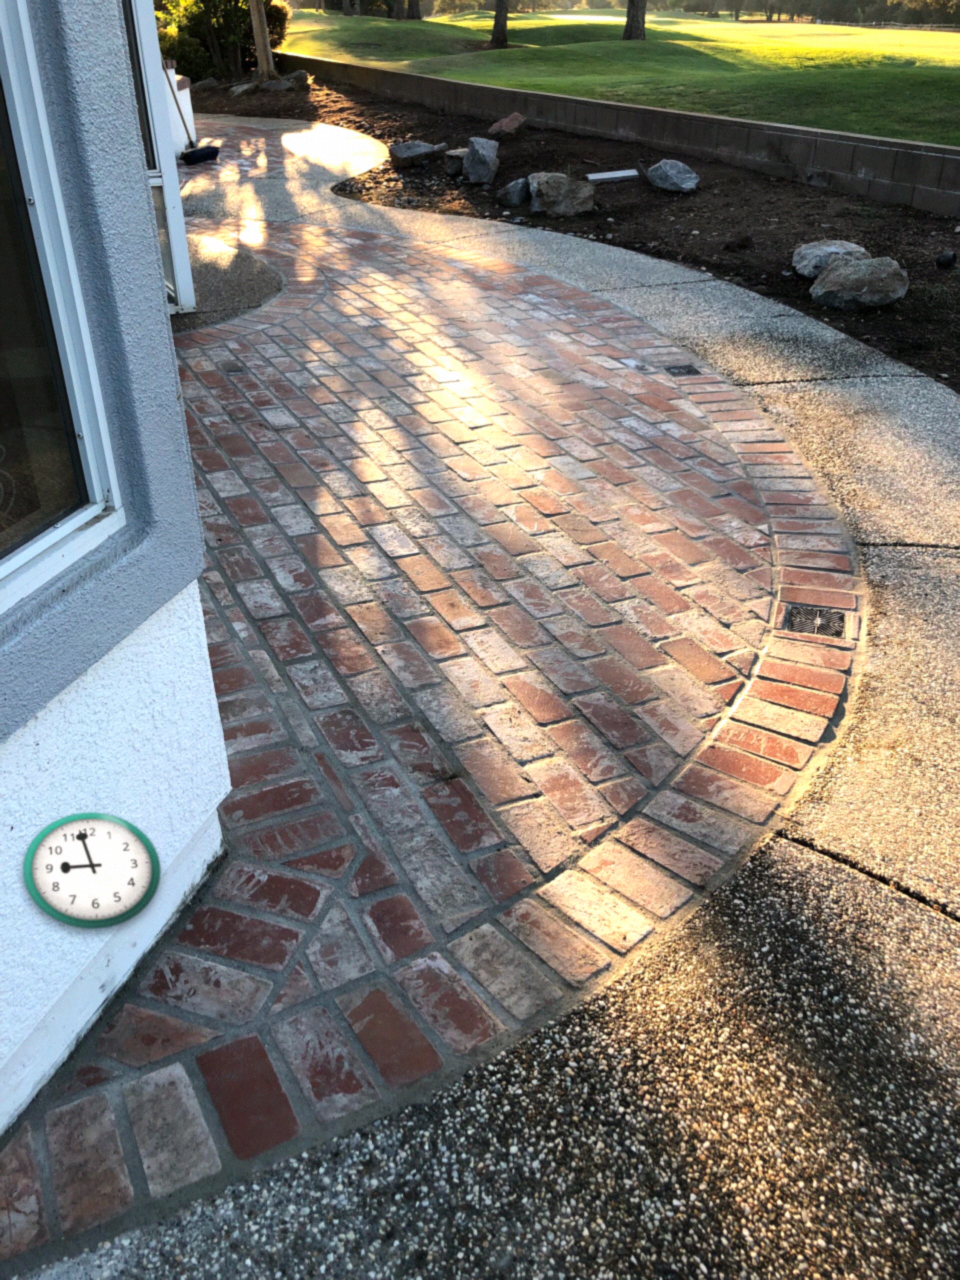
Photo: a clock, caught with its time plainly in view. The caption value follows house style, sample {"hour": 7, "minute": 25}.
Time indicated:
{"hour": 8, "minute": 58}
